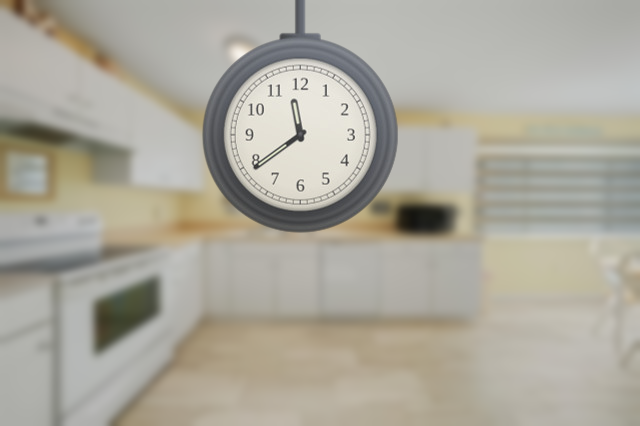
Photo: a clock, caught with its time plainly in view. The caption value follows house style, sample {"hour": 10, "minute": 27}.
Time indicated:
{"hour": 11, "minute": 39}
